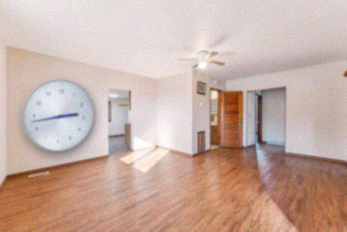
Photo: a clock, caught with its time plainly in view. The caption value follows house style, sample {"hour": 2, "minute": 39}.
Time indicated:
{"hour": 2, "minute": 43}
